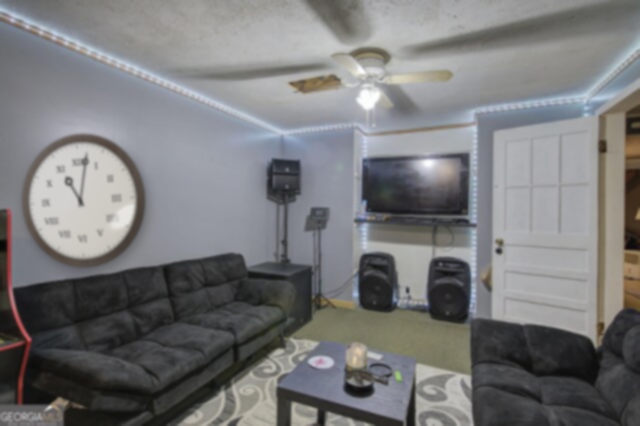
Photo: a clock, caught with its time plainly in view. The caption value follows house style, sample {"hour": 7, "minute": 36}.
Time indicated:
{"hour": 11, "minute": 2}
